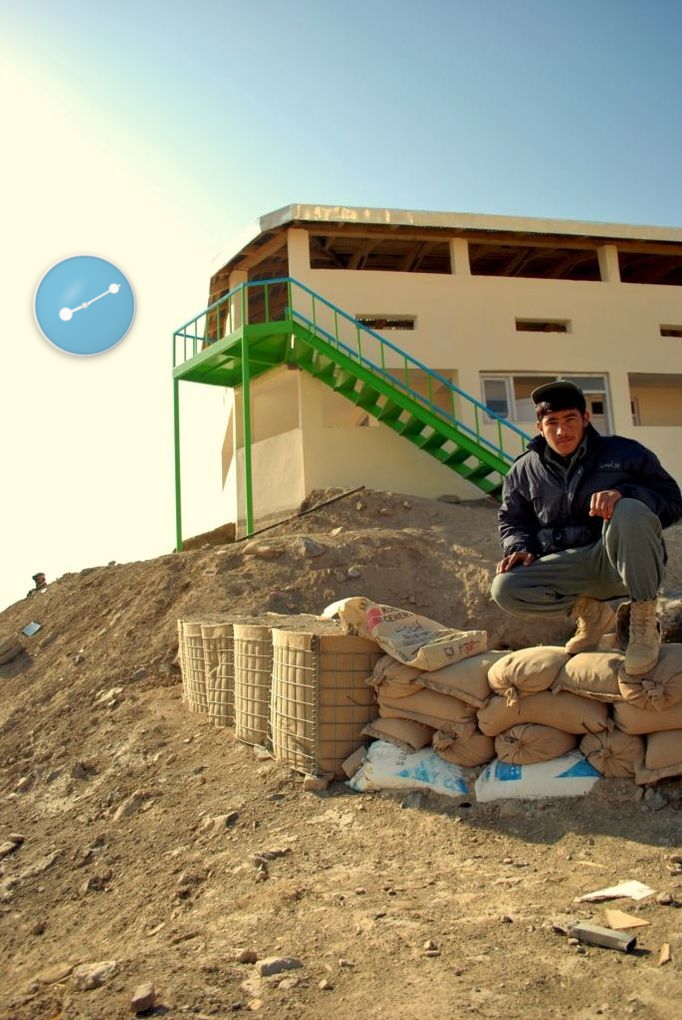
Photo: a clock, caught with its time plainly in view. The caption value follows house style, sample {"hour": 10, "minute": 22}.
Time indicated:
{"hour": 8, "minute": 10}
